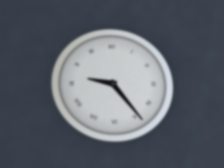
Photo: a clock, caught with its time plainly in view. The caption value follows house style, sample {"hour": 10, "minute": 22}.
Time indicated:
{"hour": 9, "minute": 24}
